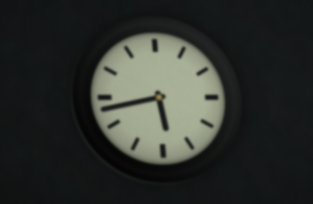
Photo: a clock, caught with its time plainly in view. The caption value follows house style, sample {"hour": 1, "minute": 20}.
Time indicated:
{"hour": 5, "minute": 43}
